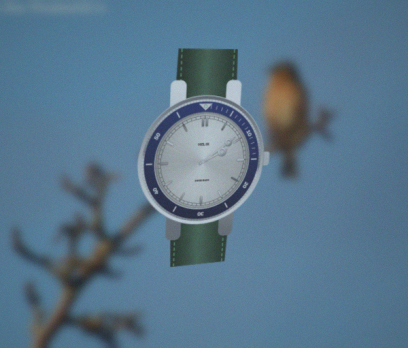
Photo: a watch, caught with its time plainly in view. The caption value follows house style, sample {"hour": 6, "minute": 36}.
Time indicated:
{"hour": 2, "minute": 9}
